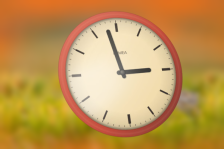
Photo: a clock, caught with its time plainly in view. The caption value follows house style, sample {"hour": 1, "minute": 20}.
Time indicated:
{"hour": 2, "minute": 58}
